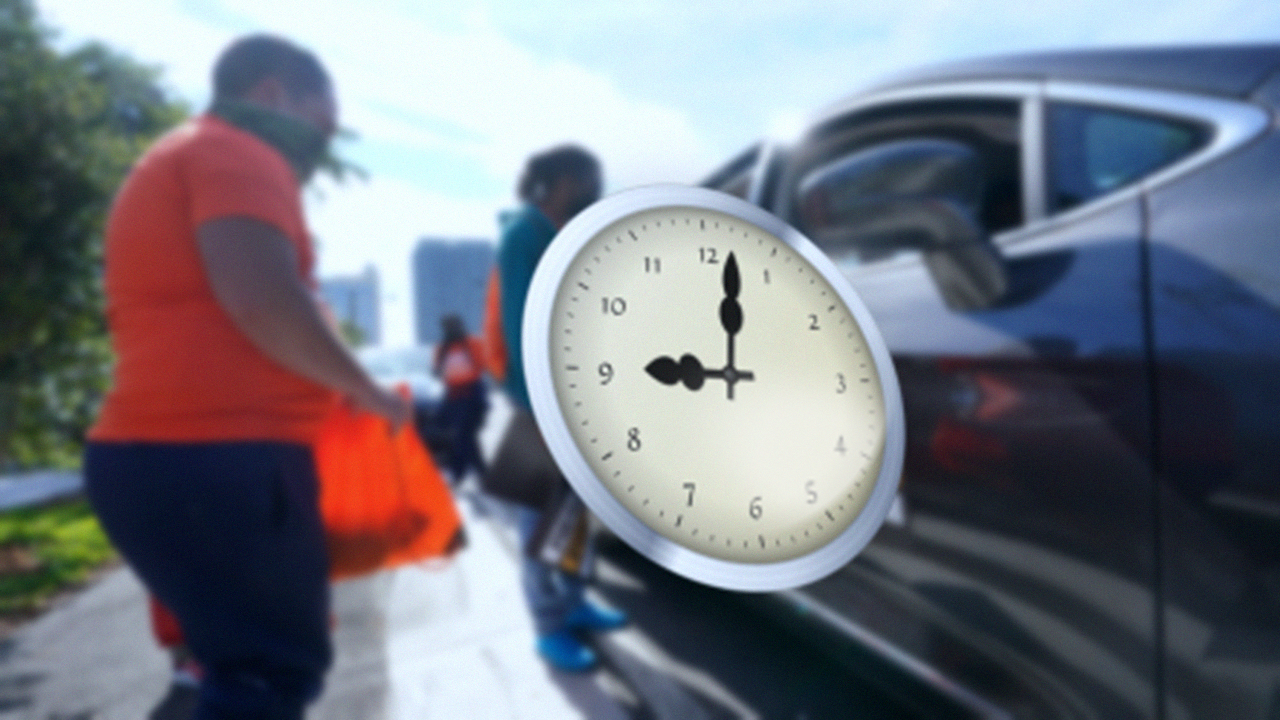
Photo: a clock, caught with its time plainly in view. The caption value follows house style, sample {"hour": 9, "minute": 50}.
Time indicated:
{"hour": 9, "minute": 2}
